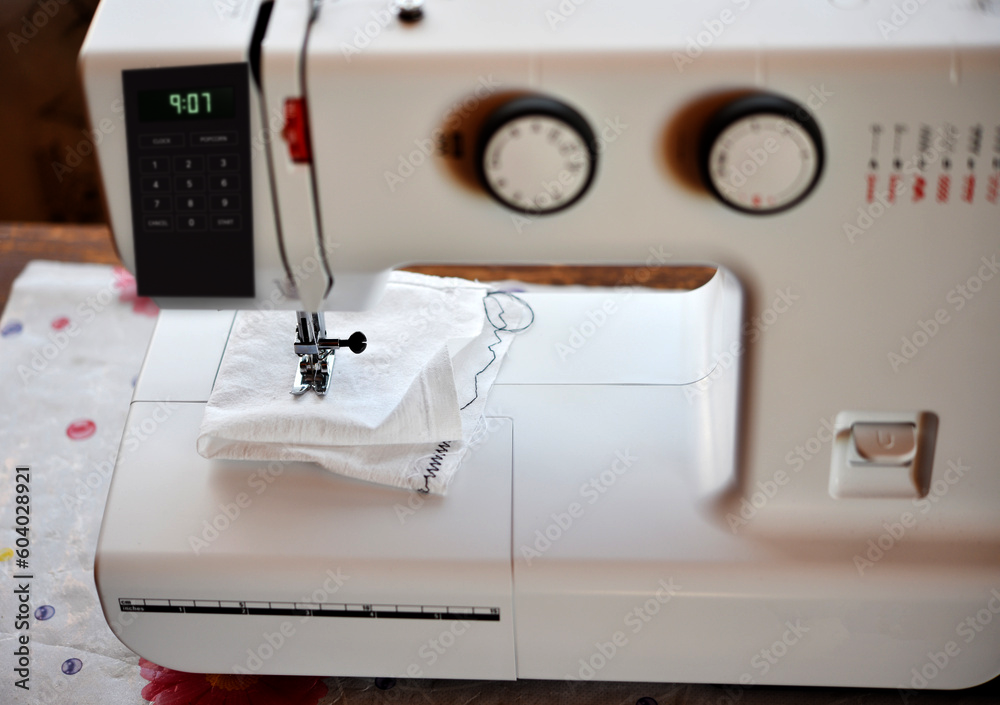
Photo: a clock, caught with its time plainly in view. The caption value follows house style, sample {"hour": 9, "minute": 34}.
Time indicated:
{"hour": 9, "minute": 7}
